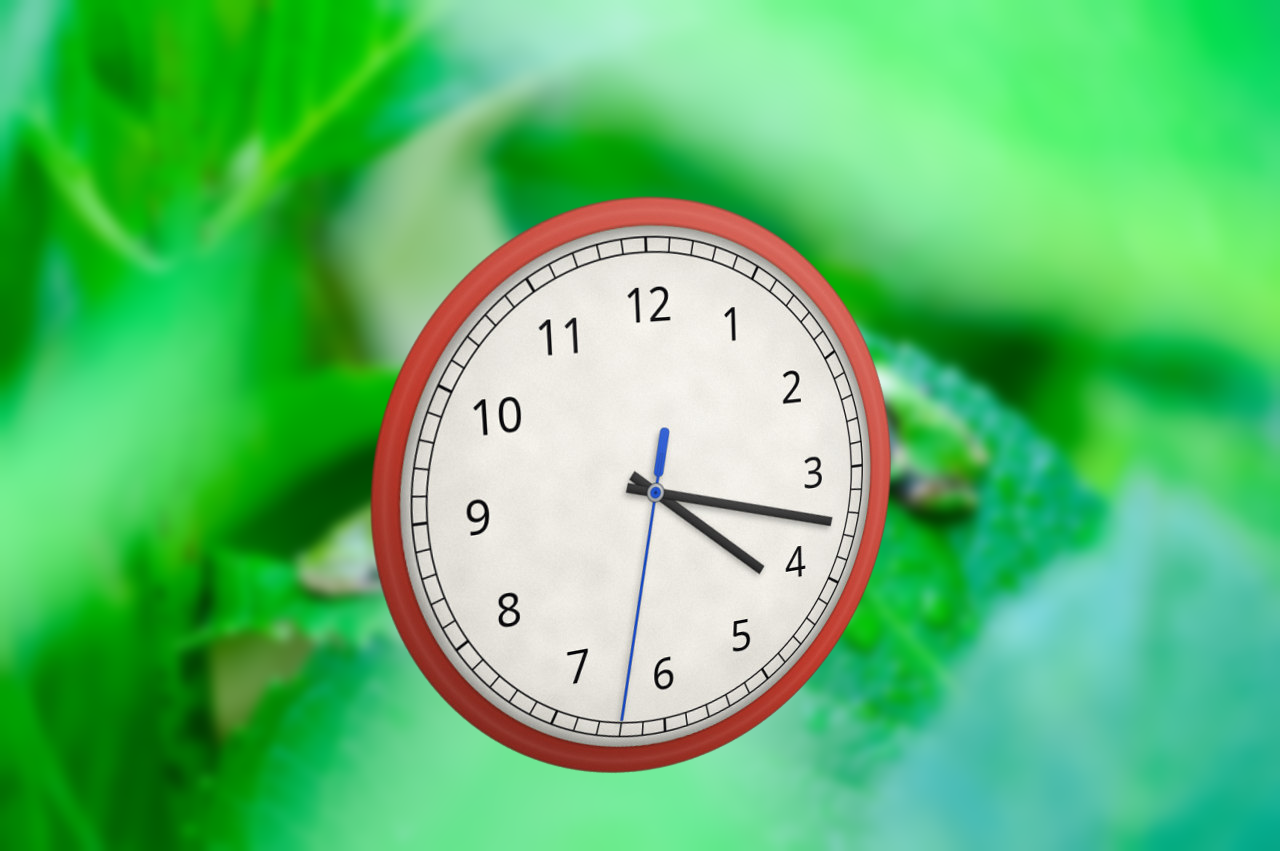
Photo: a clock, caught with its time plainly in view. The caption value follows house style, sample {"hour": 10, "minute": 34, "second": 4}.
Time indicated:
{"hour": 4, "minute": 17, "second": 32}
